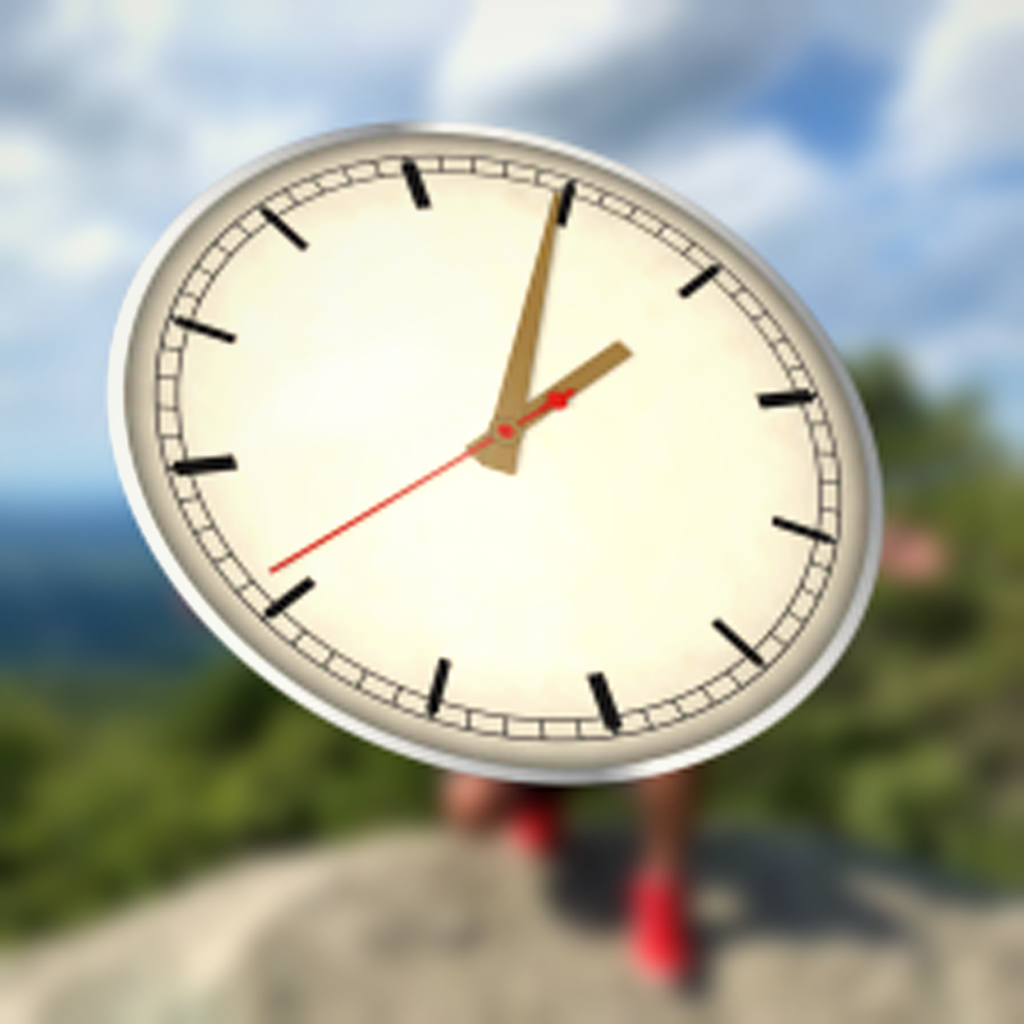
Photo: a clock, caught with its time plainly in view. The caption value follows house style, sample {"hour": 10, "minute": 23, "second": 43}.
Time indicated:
{"hour": 2, "minute": 4, "second": 41}
